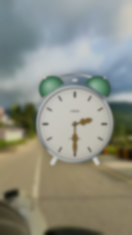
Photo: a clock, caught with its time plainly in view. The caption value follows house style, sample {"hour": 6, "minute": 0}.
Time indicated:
{"hour": 2, "minute": 30}
